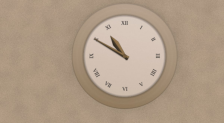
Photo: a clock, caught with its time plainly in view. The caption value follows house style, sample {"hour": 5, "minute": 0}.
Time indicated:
{"hour": 10, "minute": 50}
